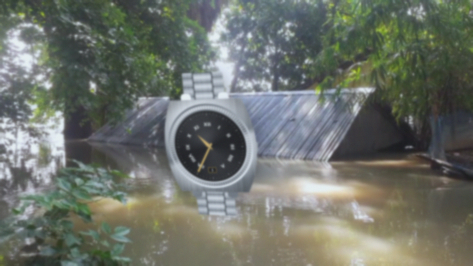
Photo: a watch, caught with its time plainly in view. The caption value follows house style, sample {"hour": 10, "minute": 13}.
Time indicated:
{"hour": 10, "minute": 35}
